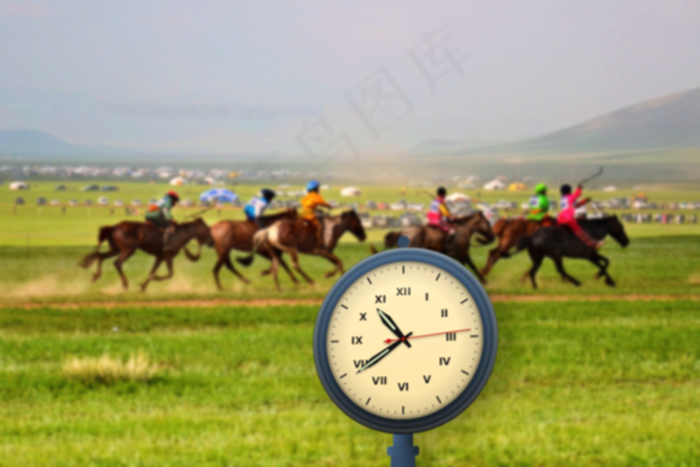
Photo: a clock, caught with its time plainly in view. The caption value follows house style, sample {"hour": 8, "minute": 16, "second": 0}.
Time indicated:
{"hour": 10, "minute": 39, "second": 14}
